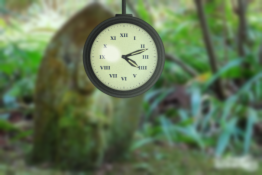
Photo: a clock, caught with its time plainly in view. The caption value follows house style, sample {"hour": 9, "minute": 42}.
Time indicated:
{"hour": 4, "minute": 12}
